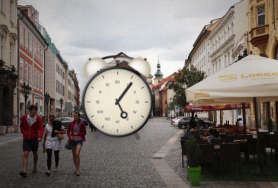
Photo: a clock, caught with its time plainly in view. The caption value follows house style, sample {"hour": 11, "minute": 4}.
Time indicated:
{"hour": 5, "minute": 6}
